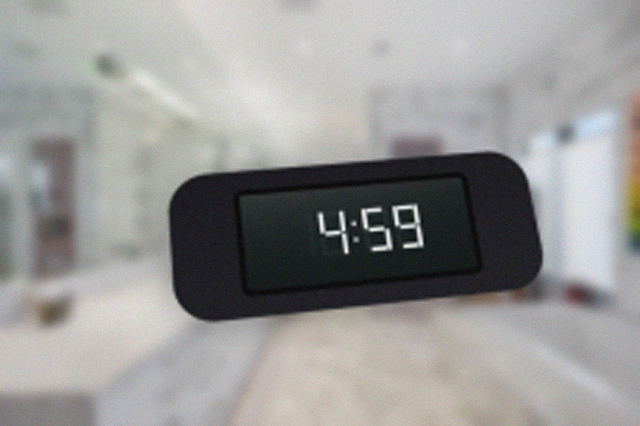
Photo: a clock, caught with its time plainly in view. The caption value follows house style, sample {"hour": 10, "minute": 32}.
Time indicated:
{"hour": 4, "minute": 59}
